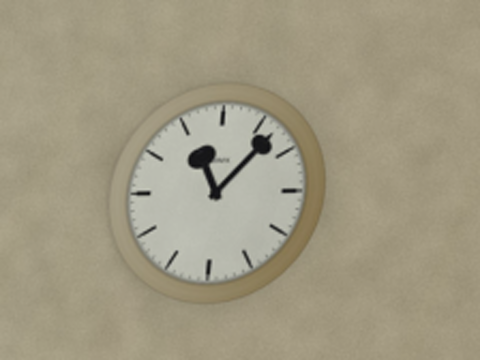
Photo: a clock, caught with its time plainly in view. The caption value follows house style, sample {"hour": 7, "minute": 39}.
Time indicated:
{"hour": 11, "minute": 7}
